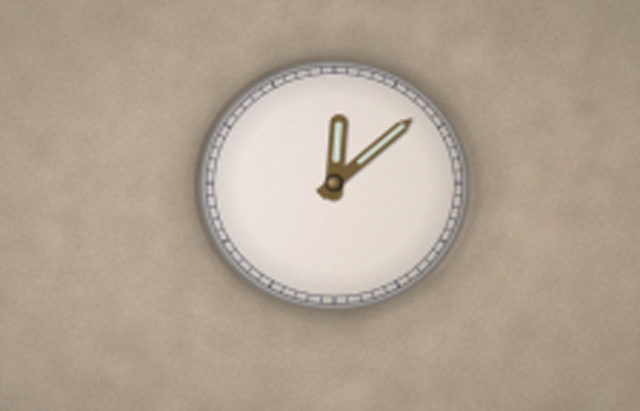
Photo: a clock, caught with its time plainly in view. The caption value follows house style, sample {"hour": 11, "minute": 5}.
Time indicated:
{"hour": 12, "minute": 8}
